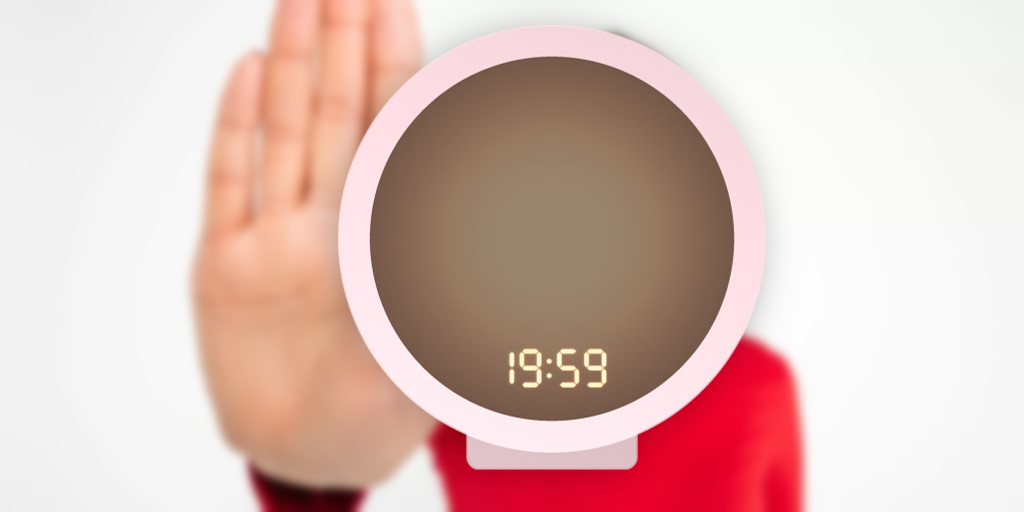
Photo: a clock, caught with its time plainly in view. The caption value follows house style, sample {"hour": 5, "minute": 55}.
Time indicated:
{"hour": 19, "minute": 59}
